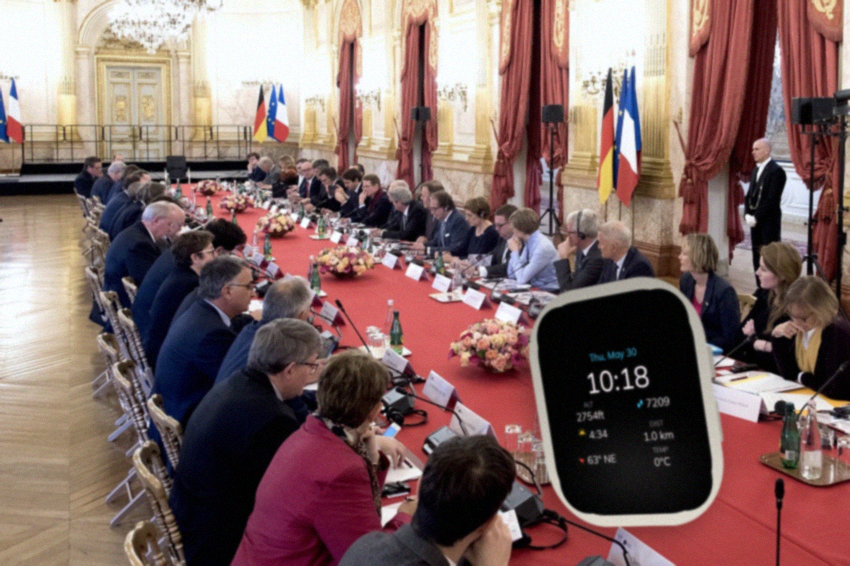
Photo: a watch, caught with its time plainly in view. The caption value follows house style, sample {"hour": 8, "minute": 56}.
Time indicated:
{"hour": 10, "minute": 18}
